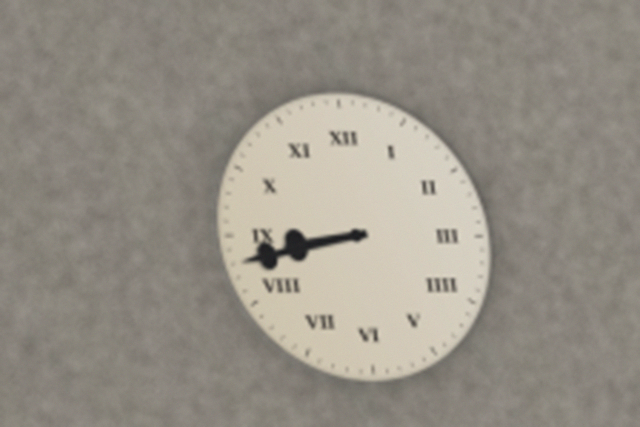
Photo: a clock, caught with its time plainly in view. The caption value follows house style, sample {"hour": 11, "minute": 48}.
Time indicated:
{"hour": 8, "minute": 43}
